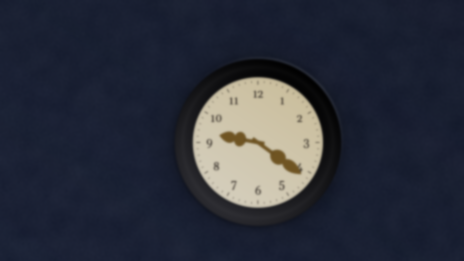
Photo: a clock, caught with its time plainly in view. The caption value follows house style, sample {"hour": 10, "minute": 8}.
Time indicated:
{"hour": 9, "minute": 21}
